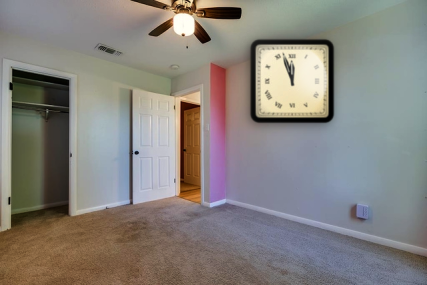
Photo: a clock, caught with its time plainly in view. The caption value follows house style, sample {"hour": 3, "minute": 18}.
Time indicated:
{"hour": 11, "minute": 57}
